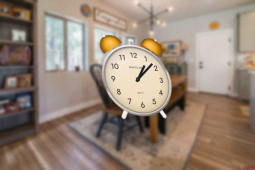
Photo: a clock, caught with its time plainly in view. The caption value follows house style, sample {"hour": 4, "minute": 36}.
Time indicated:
{"hour": 1, "minute": 8}
